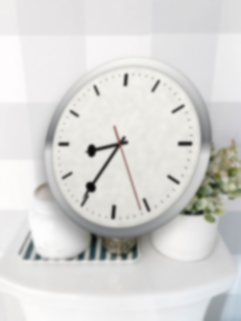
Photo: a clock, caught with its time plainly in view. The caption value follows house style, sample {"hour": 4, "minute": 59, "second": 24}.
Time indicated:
{"hour": 8, "minute": 35, "second": 26}
